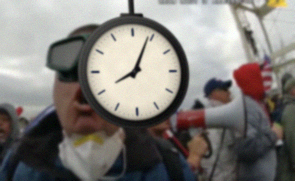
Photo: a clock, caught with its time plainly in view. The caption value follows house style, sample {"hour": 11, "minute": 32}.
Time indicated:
{"hour": 8, "minute": 4}
